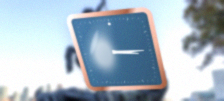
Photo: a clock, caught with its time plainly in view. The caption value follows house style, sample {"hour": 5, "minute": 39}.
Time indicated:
{"hour": 3, "minute": 15}
